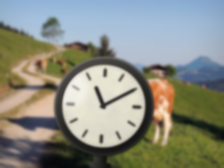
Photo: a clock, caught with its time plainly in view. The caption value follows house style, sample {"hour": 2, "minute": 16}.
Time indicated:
{"hour": 11, "minute": 10}
